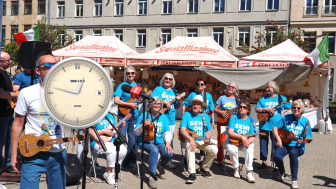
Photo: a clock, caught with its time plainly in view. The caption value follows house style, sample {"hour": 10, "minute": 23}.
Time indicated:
{"hour": 12, "minute": 47}
